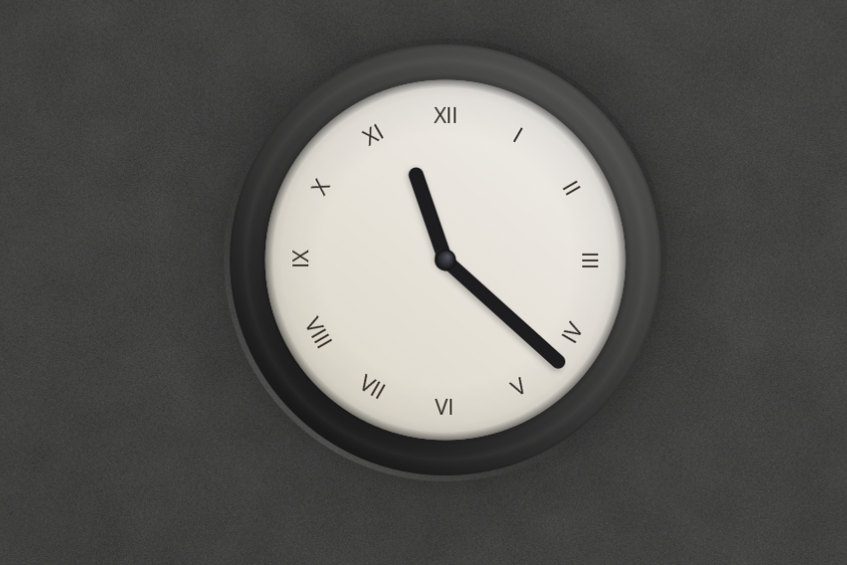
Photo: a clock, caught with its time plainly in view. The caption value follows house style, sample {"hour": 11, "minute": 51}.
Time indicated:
{"hour": 11, "minute": 22}
